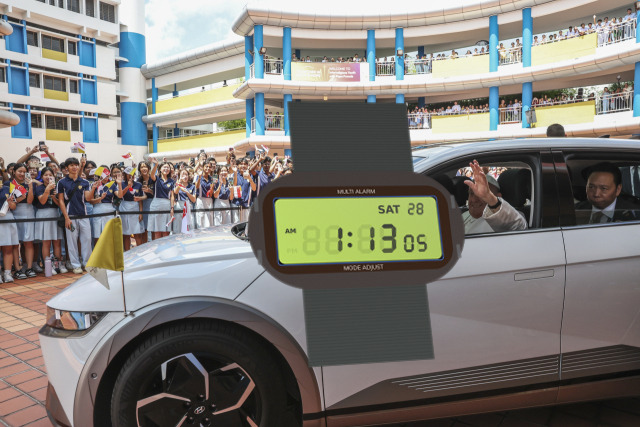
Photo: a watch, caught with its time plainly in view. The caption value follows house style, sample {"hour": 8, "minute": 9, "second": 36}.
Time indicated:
{"hour": 1, "minute": 13, "second": 5}
